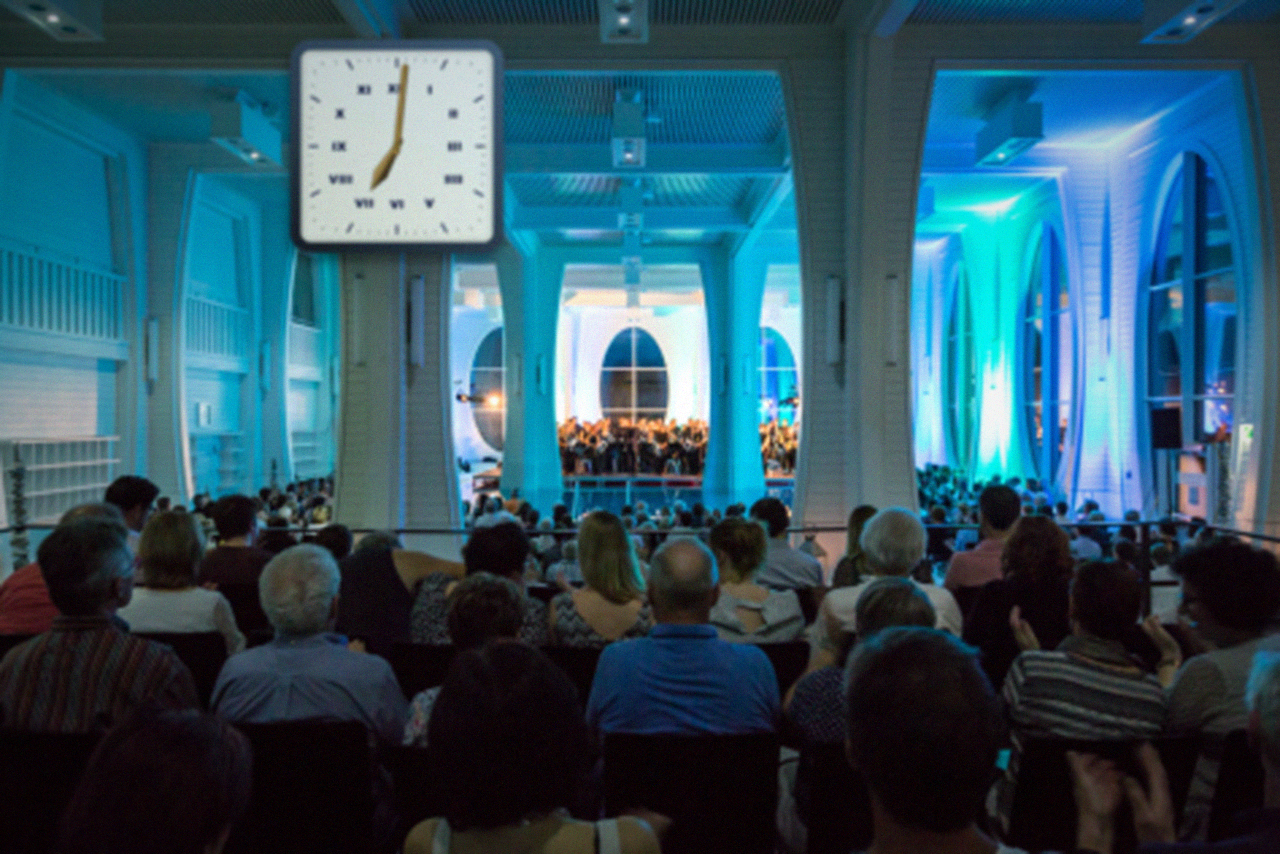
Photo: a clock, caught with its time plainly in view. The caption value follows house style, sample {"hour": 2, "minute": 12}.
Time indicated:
{"hour": 7, "minute": 1}
